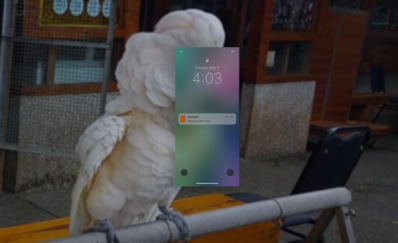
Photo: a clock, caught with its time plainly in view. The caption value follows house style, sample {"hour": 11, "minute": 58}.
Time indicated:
{"hour": 4, "minute": 3}
